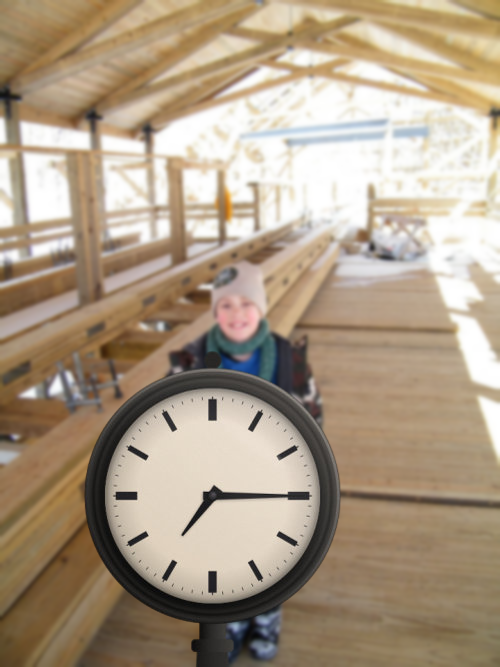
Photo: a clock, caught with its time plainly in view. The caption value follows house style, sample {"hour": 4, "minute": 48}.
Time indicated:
{"hour": 7, "minute": 15}
